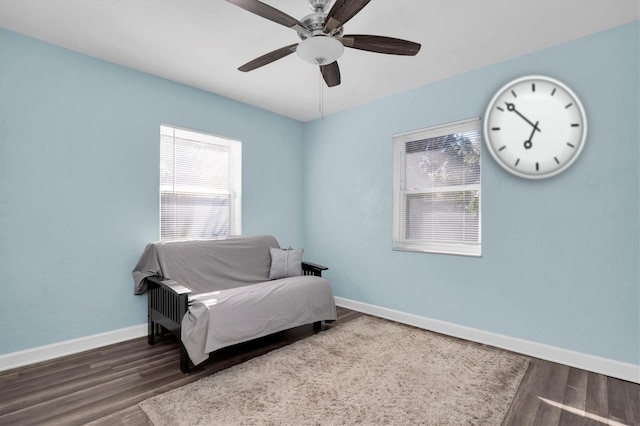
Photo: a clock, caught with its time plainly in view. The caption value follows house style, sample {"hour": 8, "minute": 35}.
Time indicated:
{"hour": 6, "minute": 52}
